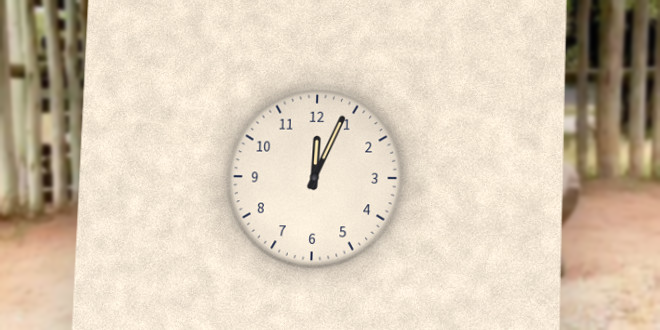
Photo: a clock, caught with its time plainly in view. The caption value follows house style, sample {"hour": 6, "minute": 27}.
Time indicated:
{"hour": 12, "minute": 4}
